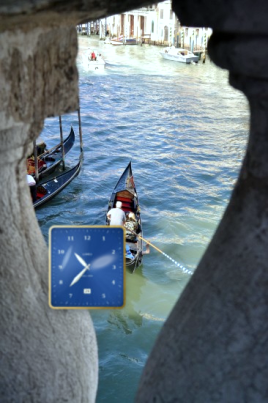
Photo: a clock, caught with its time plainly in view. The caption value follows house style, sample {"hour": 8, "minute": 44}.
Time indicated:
{"hour": 10, "minute": 37}
